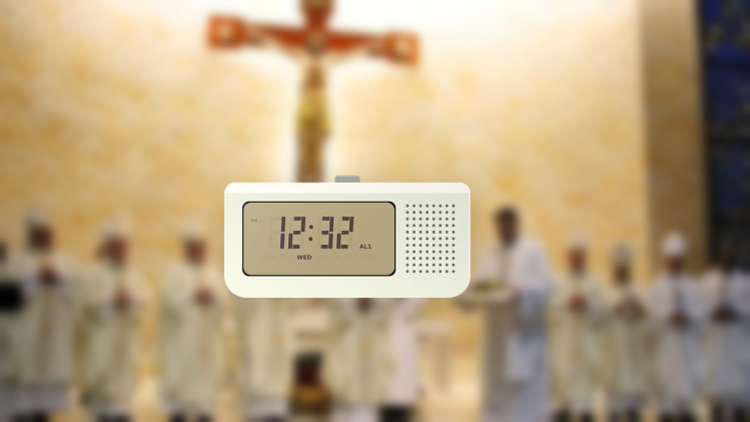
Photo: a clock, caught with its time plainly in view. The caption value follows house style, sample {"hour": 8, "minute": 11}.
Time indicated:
{"hour": 12, "minute": 32}
